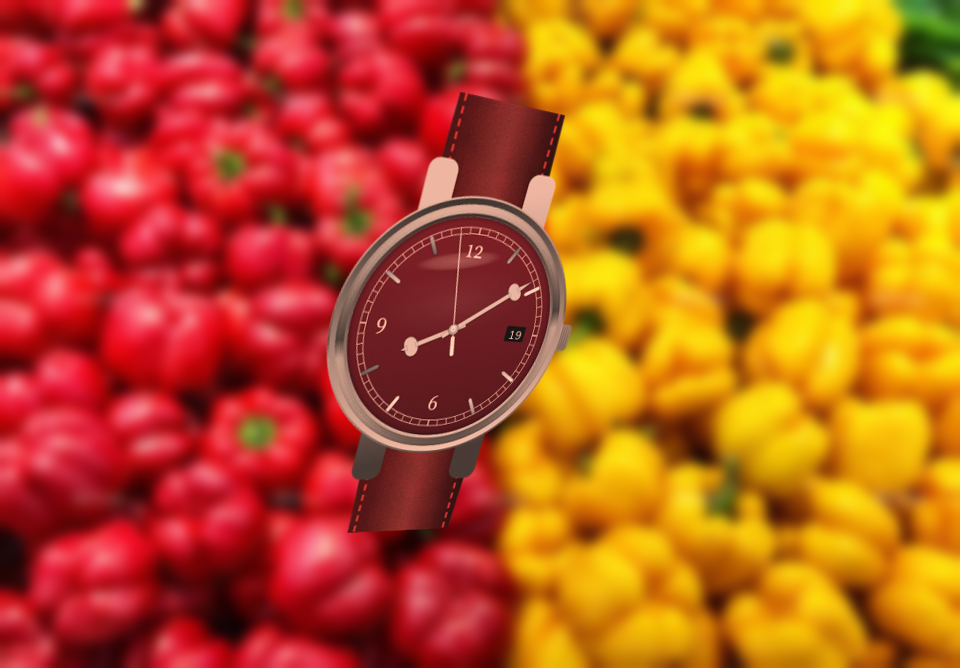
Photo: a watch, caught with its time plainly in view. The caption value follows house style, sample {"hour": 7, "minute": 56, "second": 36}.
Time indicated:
{"hour": 8, "minute": 8, "second": 58}
